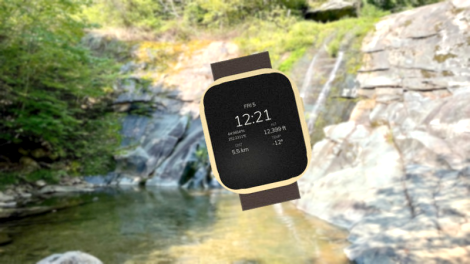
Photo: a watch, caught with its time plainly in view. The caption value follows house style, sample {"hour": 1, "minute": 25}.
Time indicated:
{"hour": 12, "minute": 21}
